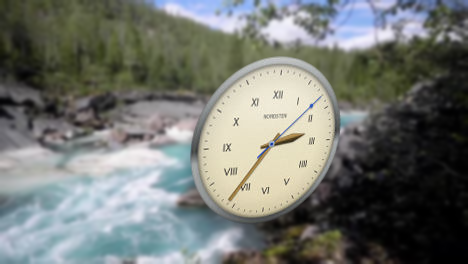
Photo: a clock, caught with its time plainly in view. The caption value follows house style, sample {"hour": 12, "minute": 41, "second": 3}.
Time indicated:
{"hour": 2, "minute": 36, "second": 8}
